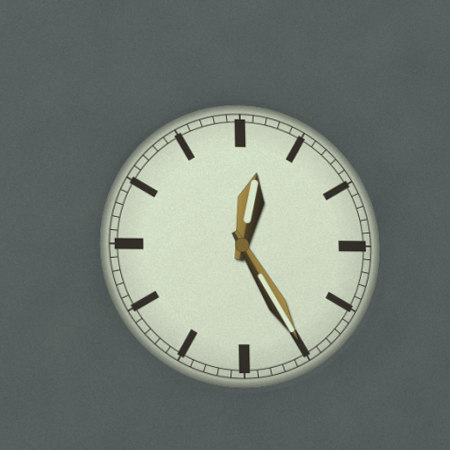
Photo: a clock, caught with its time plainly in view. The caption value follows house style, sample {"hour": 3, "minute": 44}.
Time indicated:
{"hour": 12, "minute": 25}
